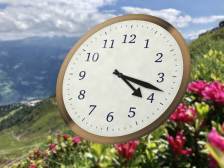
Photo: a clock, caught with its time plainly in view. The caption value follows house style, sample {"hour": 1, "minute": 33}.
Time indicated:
{"hour": 4, "minute": 18}
